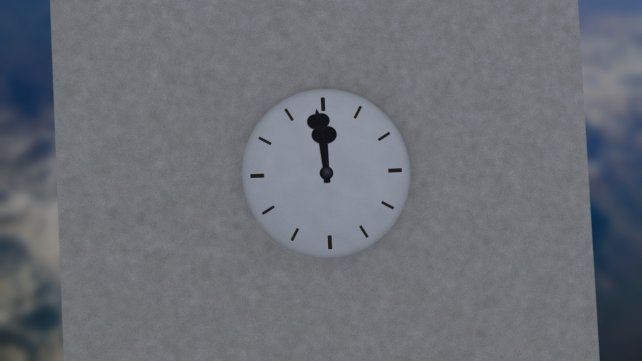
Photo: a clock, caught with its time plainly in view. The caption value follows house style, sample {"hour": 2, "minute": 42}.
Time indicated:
{"hour": 11, "minute": 59}
